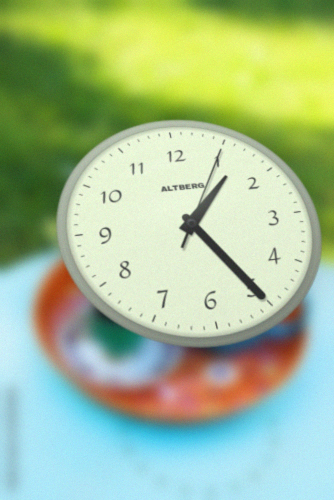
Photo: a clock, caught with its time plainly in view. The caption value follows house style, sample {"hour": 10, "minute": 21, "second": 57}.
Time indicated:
{"hour": 1, "minute": 25, "second": 5}
